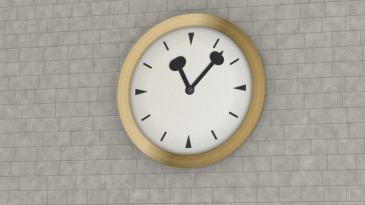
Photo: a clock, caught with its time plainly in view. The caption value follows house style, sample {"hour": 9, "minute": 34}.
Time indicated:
{"hour": 11, "minute": 7}
